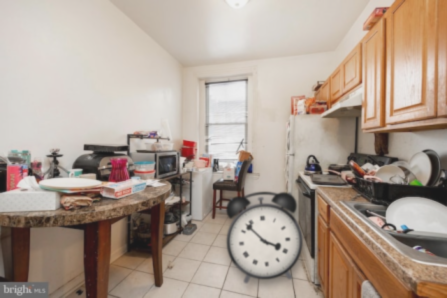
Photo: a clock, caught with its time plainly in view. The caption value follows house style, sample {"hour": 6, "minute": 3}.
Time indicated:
{"hour": 3, "minute": 53}
